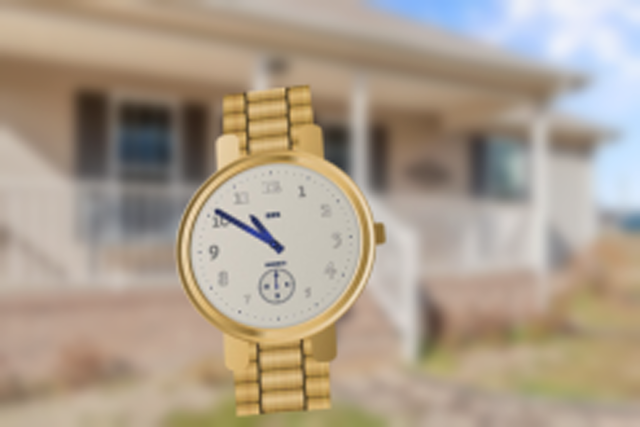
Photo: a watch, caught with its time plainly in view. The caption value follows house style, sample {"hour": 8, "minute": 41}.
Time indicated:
{"hour": 10, "minute": 51}
